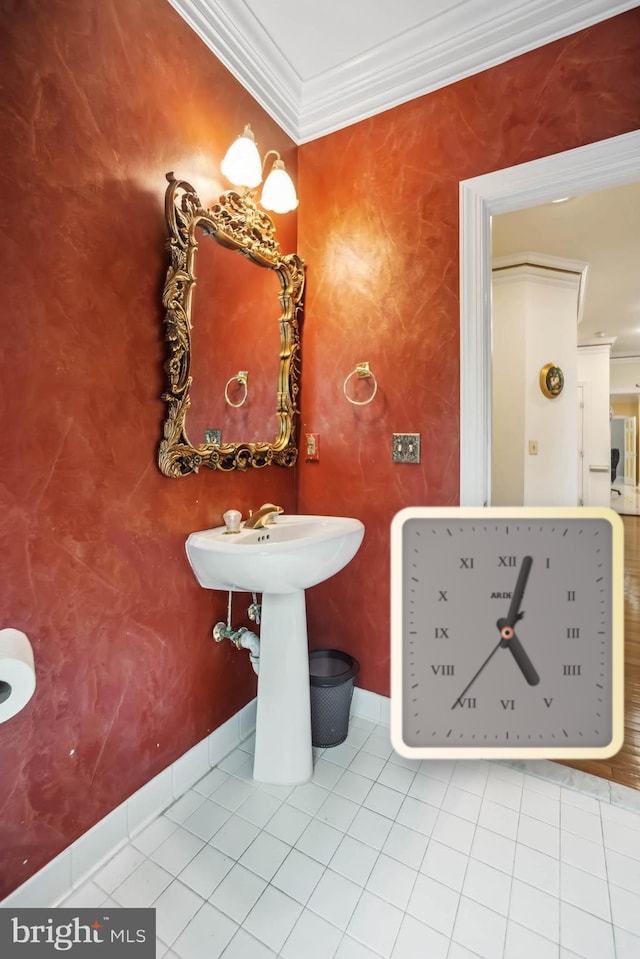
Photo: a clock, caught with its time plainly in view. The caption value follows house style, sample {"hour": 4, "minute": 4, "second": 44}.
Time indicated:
{"hour": 5, "minute": 2, "second": 36}
